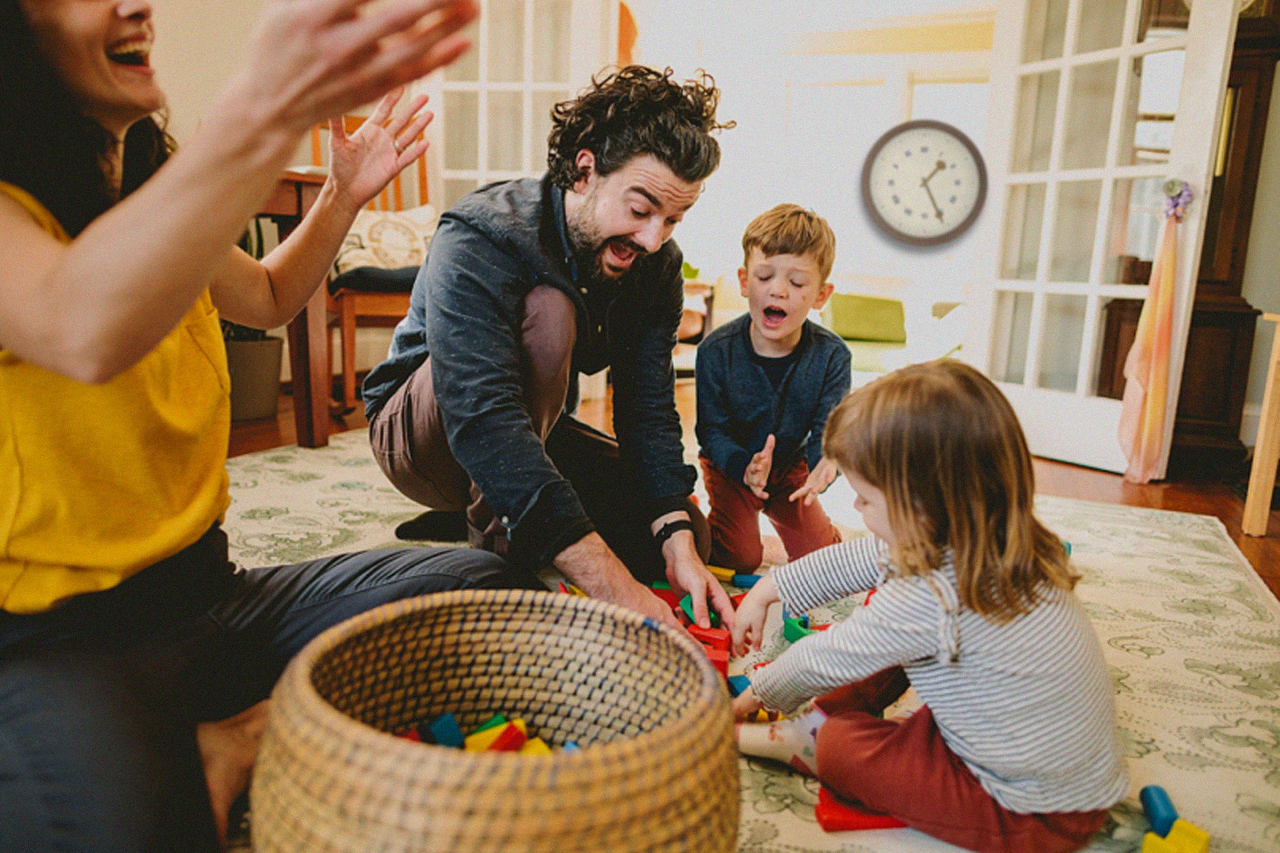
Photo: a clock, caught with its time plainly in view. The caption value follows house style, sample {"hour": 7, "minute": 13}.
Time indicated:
{"hour": 1, "minute": 26}
